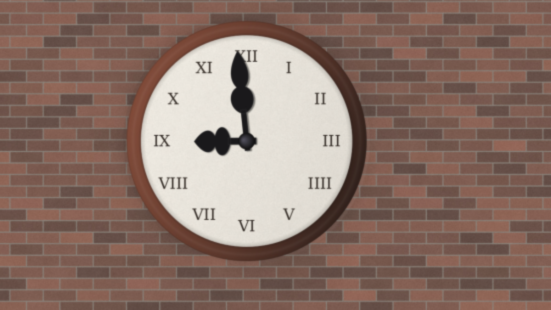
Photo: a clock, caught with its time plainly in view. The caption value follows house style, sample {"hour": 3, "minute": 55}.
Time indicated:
{"hour": 8, "minute": 59}
